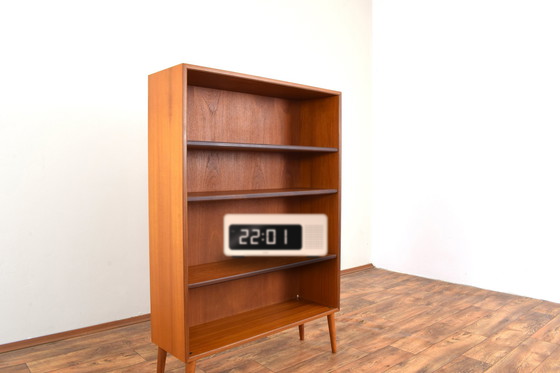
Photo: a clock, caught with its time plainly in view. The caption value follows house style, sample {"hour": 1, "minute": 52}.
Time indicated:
{"hour": 22, "minute": 1}
